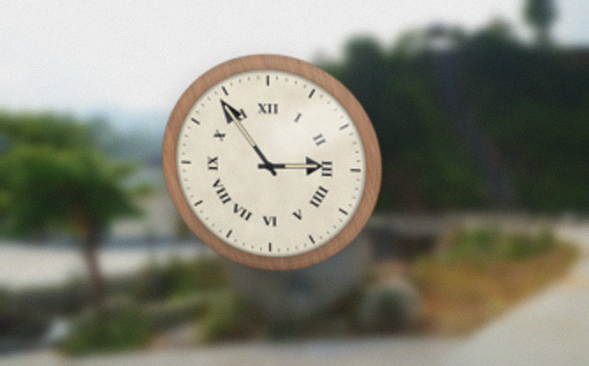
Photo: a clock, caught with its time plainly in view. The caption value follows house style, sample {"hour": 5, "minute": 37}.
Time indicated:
{"hour": 2, "minute": 54}
